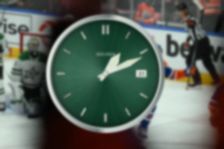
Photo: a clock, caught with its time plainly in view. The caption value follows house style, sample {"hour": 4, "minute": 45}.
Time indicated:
{"hour": 1, "minute": 11}
